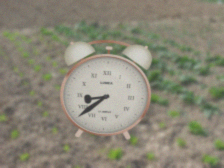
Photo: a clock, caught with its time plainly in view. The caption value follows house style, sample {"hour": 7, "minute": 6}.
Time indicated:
{"hour": 8, "minute": 38}
